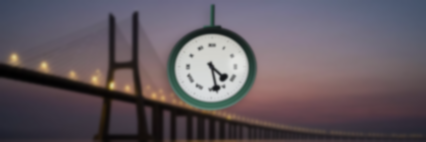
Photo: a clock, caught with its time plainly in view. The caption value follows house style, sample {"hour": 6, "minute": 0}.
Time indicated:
{"hour": 4, "minute": 28}
